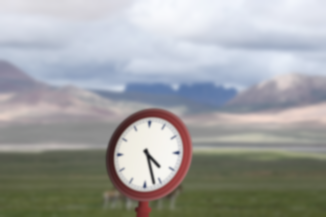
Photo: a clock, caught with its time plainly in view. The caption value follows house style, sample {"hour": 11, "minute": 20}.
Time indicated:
{"hour": 4, "minute": 27}
